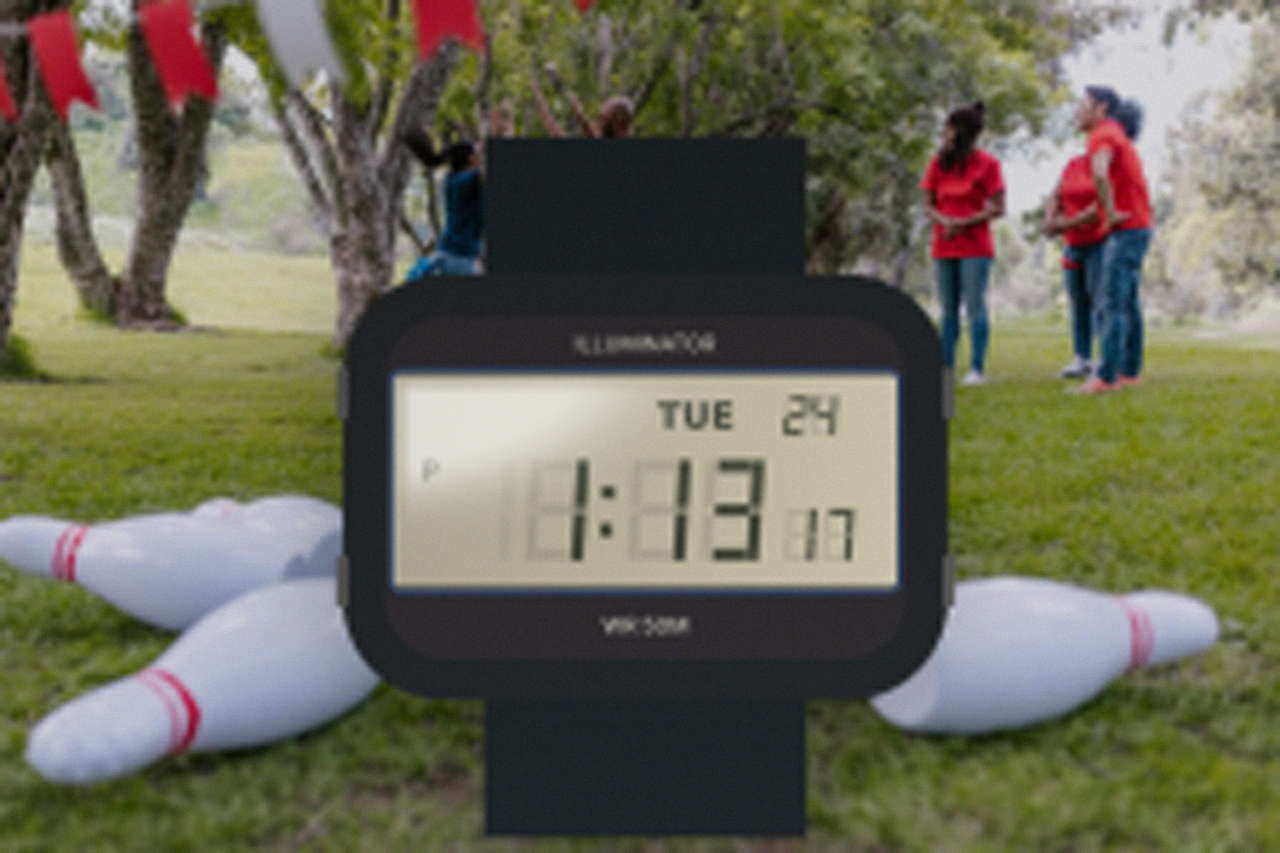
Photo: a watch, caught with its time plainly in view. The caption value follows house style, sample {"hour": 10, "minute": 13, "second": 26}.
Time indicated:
{"hour": 1, "minute": 13, "second": 17}
